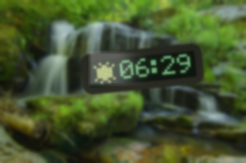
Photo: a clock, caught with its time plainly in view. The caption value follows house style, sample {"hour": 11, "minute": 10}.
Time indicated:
{"hour": 6, "minute": 29}
